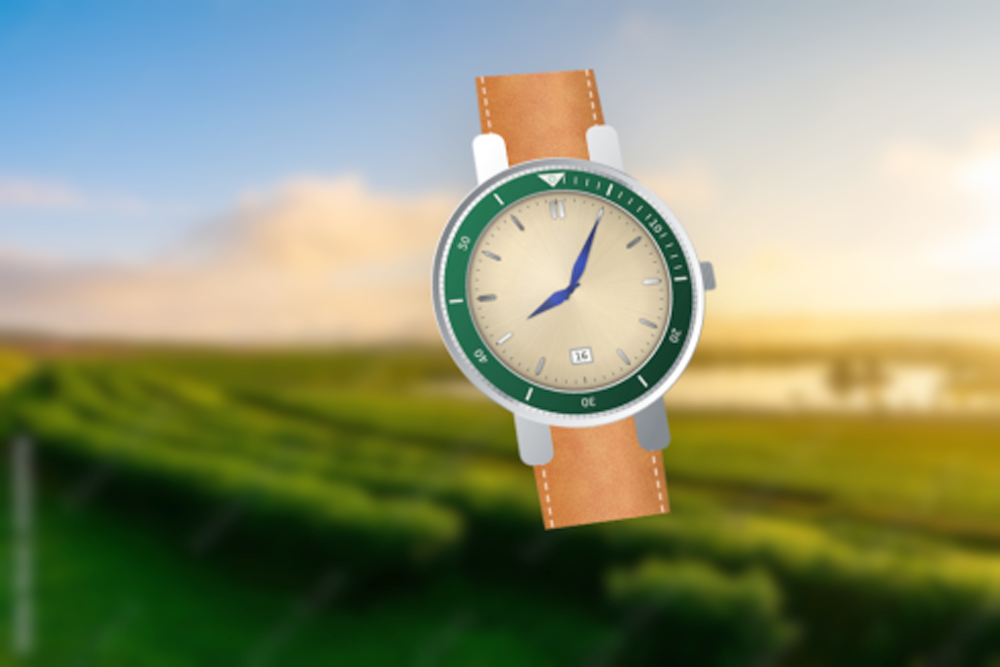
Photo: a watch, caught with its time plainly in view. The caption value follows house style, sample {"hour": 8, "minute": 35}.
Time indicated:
{"hour": 8, "minute": 5}
